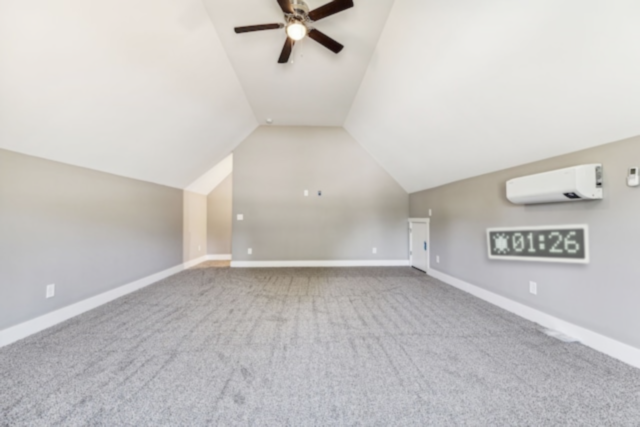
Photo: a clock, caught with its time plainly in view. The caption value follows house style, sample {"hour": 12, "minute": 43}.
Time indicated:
{"hour": 1, "minute": 26}
